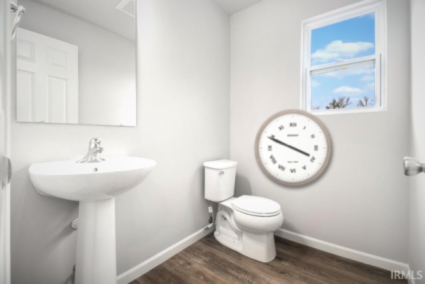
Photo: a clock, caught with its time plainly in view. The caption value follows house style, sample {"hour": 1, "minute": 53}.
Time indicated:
{"hour": 3, "minute": 49}
